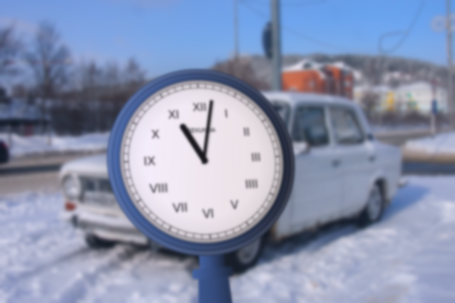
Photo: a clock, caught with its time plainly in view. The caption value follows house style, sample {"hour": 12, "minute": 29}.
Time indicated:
{"hour": 11, "minute": 2}
